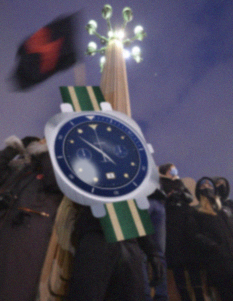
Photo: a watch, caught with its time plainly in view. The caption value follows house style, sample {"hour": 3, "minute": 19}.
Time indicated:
{"hour": 4, "minute": 53}
